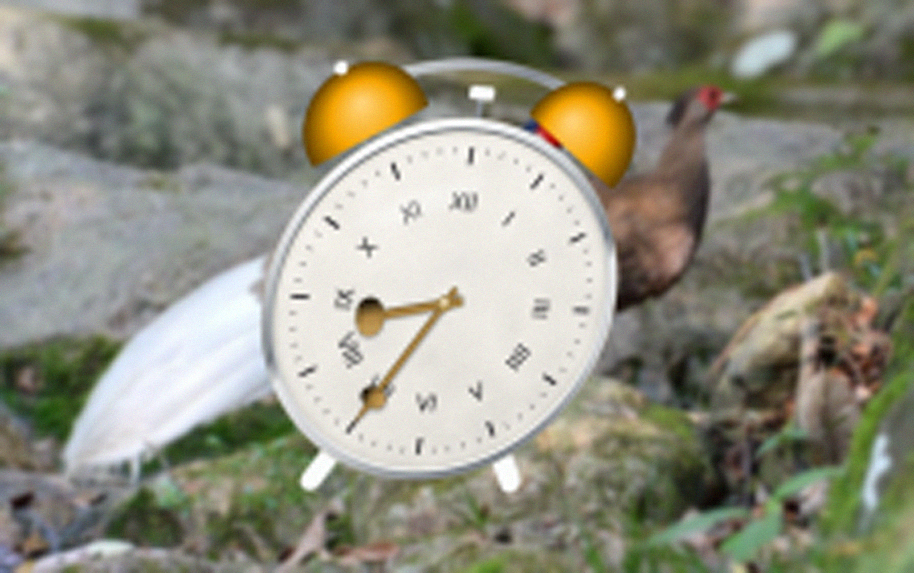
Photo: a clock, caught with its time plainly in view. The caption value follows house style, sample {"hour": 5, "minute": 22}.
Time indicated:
{"hour": 8, "minute": 35}
